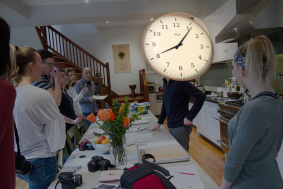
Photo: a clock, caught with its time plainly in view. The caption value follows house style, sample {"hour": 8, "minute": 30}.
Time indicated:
{"hour": 8, "minute": 6}
